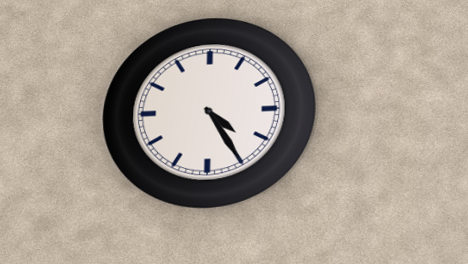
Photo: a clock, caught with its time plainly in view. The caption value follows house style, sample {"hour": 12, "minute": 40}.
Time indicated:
{"hour": 4, "minute": 25}
